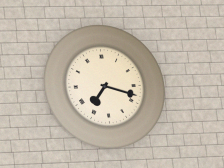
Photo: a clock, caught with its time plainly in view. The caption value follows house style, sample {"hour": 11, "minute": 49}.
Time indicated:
{"hour": 7, "minute": 18}
